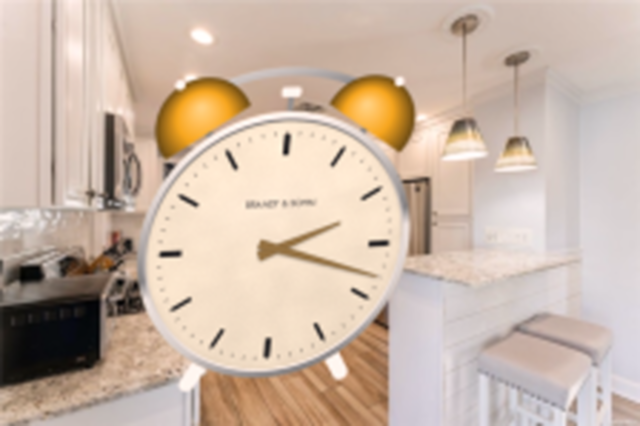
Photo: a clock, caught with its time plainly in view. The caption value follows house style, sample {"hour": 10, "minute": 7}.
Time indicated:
{"hour": 2, "minute": 18}
